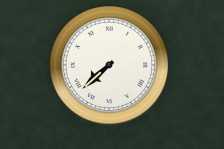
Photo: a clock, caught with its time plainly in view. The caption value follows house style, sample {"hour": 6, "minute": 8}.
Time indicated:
{"hour": 7, "minute": 38}
